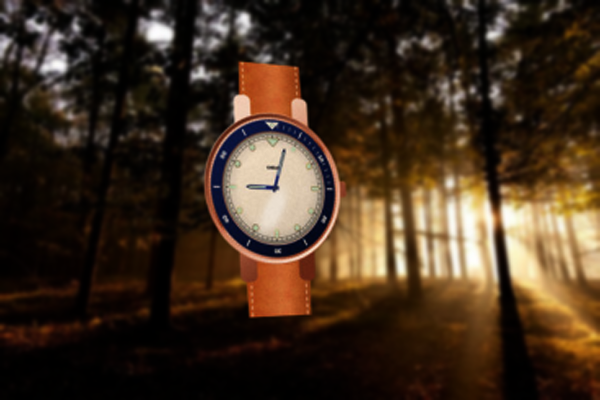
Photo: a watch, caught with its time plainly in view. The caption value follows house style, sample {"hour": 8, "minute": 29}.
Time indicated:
{"hour": 9, "minute": 3}
